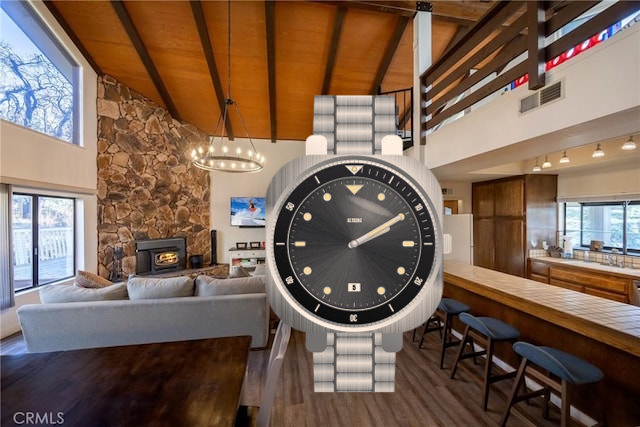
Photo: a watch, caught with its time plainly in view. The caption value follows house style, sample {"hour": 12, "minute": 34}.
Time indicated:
{"hour": 2, "minute": 10}
